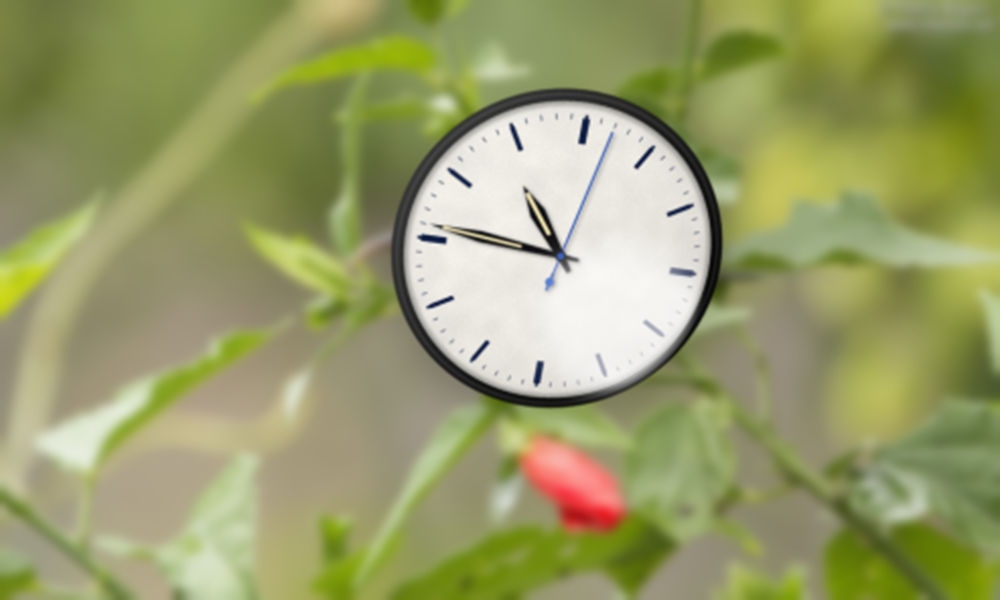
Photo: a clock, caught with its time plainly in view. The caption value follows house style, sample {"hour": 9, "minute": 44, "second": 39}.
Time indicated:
{"hour": 10, "minute": 46, "second": 2}
